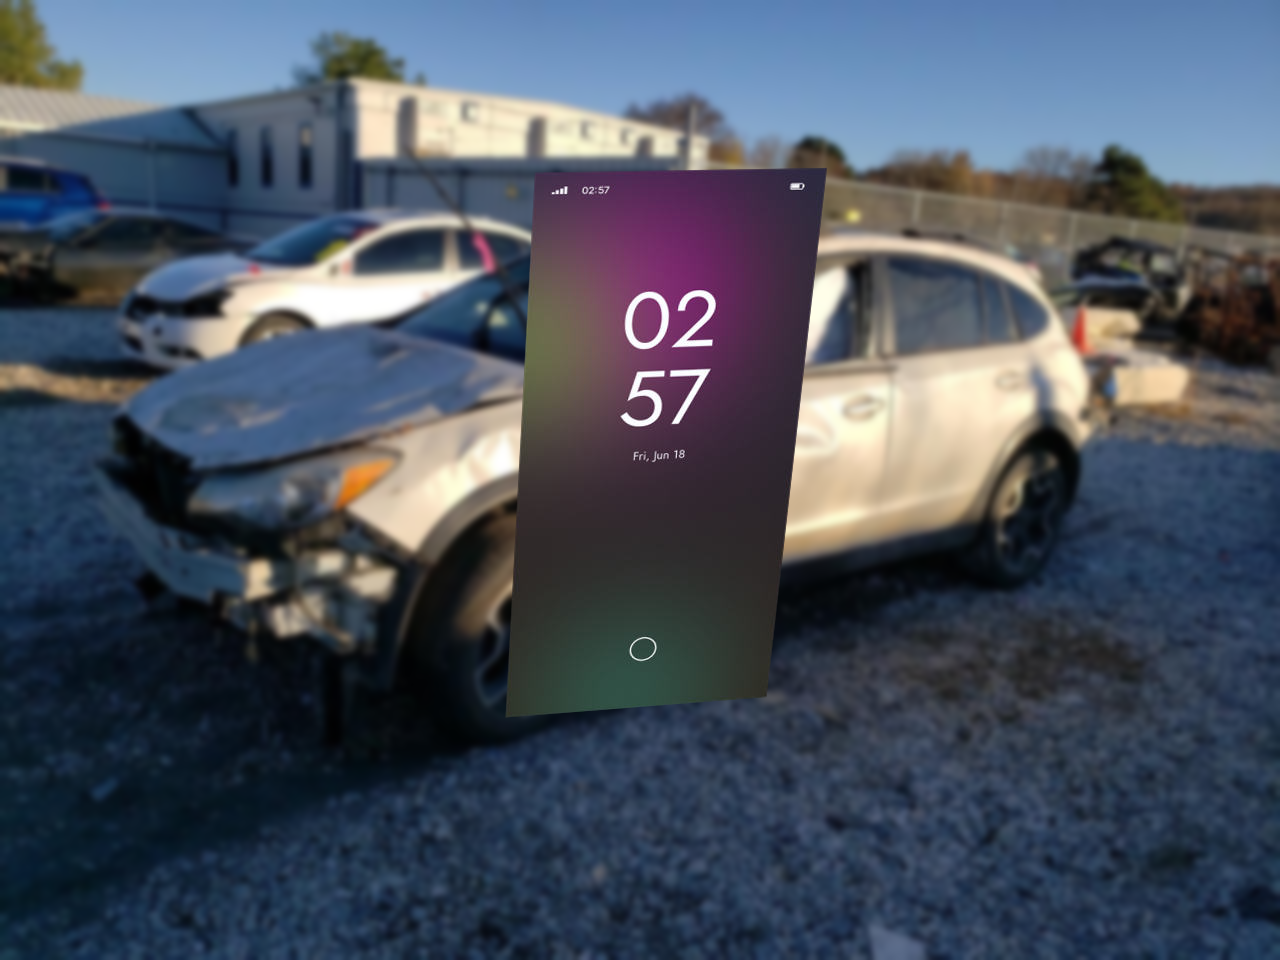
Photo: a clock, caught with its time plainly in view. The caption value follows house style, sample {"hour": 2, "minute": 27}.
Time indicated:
{"hour": 2, "minute": 57}
